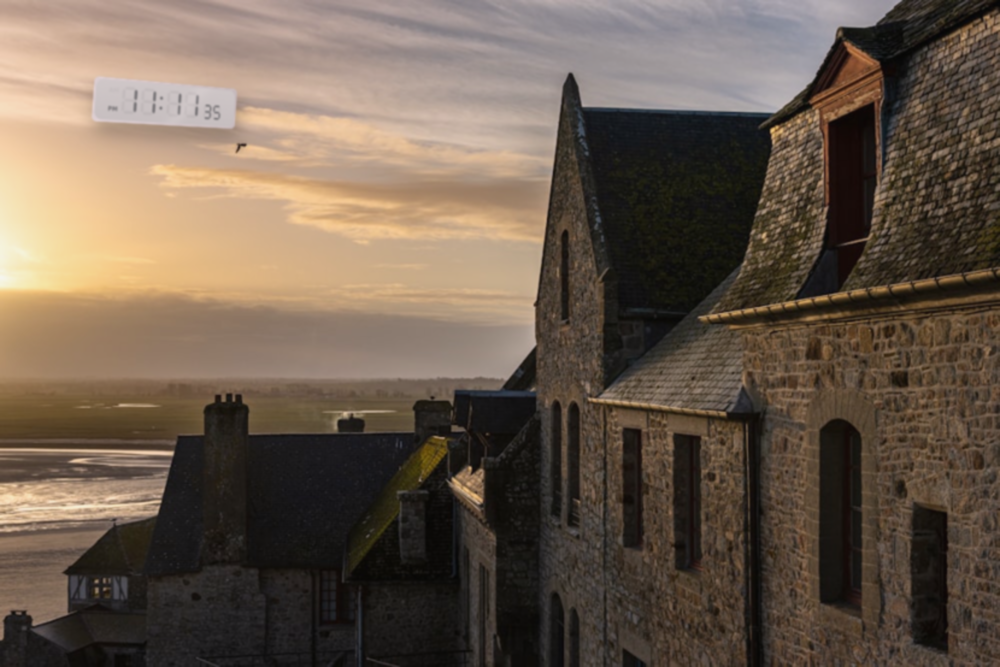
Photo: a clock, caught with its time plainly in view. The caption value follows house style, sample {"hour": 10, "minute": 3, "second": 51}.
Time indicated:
{"hour": 11, "minute": 11, "second": 35}
